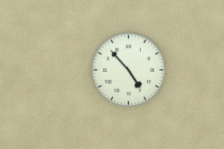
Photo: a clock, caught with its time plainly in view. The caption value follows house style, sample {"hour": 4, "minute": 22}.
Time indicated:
{"hour": 4, "minute": 53}
